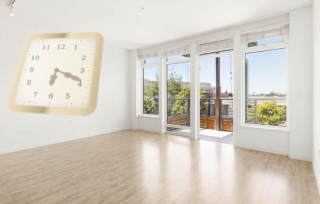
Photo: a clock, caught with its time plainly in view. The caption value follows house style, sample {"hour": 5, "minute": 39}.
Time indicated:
{"hour": 6, "minute": 19}
